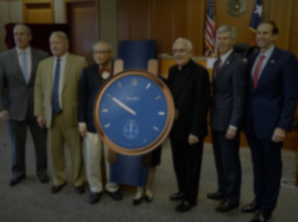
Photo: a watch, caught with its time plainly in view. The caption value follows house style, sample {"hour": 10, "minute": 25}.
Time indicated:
{"hour": 9, "minute": 50}
